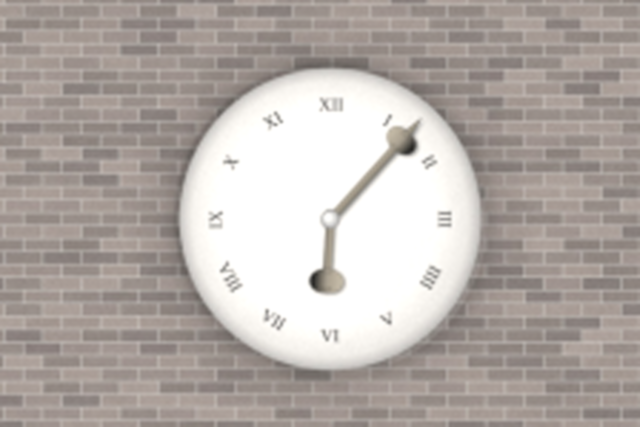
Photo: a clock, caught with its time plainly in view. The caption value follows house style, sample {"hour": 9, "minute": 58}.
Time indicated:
{"hour": 6, "minute": 7}
